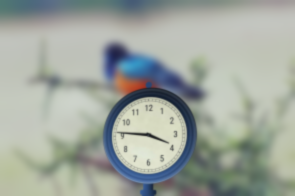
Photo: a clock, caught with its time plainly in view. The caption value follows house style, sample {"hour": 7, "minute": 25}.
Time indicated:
{"hour": 3, "minute": 46}
